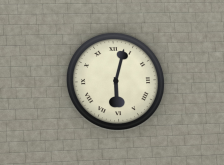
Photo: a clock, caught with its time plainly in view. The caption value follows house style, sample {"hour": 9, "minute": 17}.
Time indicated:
{"hour": 6, "minute": 3}
